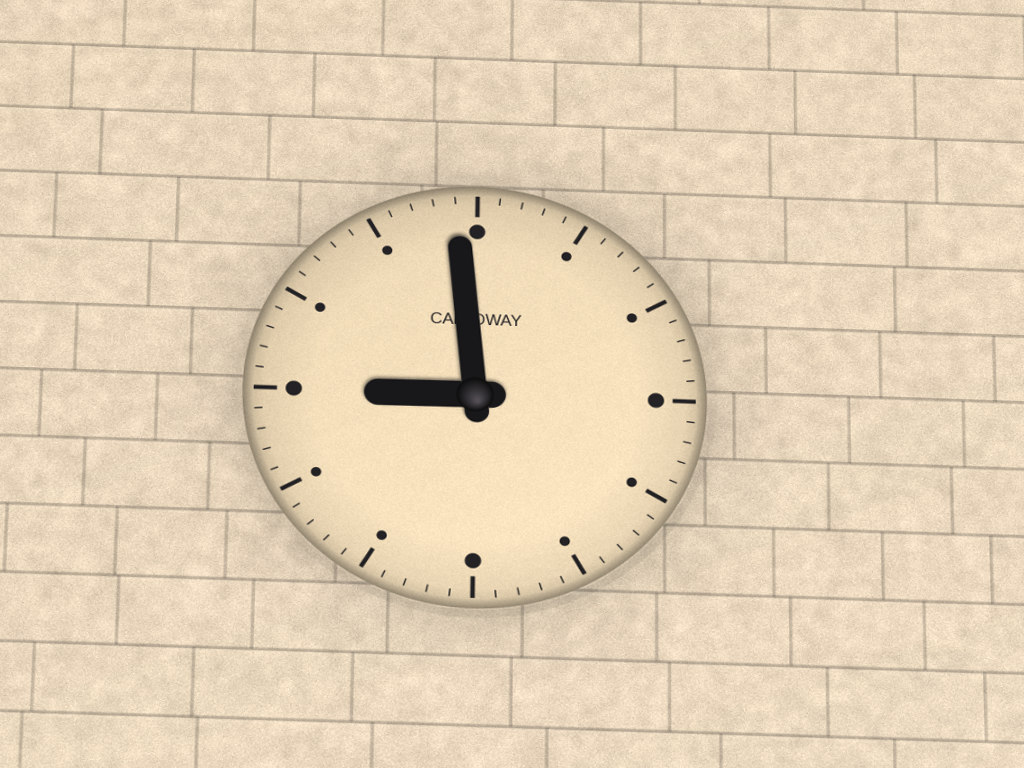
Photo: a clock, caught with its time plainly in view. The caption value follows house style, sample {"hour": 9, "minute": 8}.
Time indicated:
{"hour": 8, "minute": 59}
